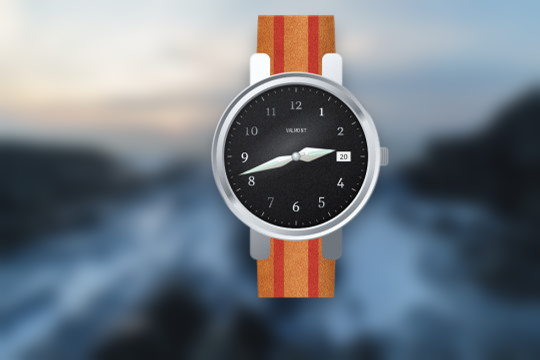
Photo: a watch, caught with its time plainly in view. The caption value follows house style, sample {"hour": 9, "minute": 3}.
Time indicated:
{"hour": 2, "minute": 42}
